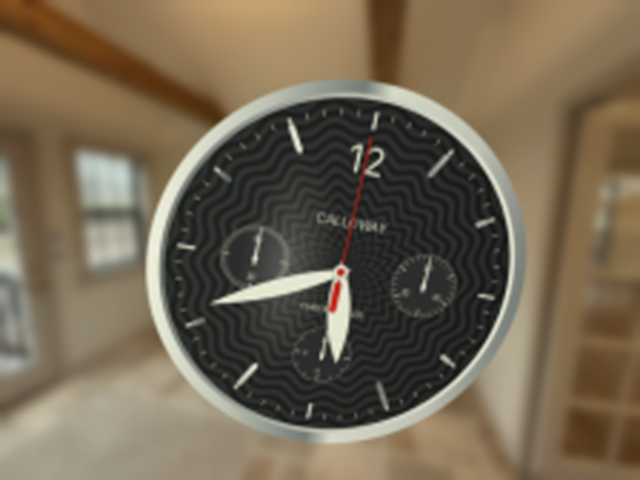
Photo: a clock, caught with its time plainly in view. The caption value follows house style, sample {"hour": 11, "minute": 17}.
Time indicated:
{"hour": 5, "minute": 41}
